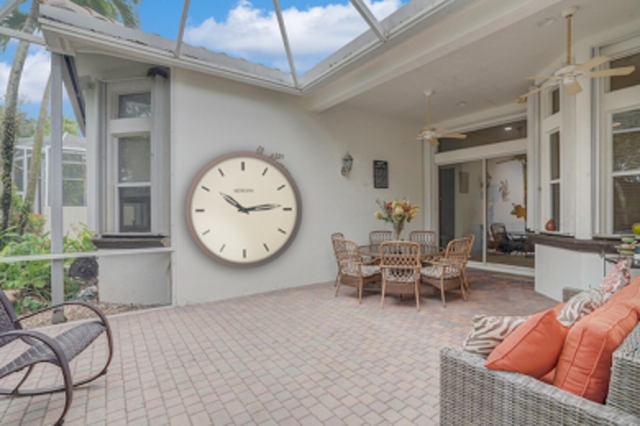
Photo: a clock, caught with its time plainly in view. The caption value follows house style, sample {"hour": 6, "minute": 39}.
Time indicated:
{"hour": 10, "minute": 14}
